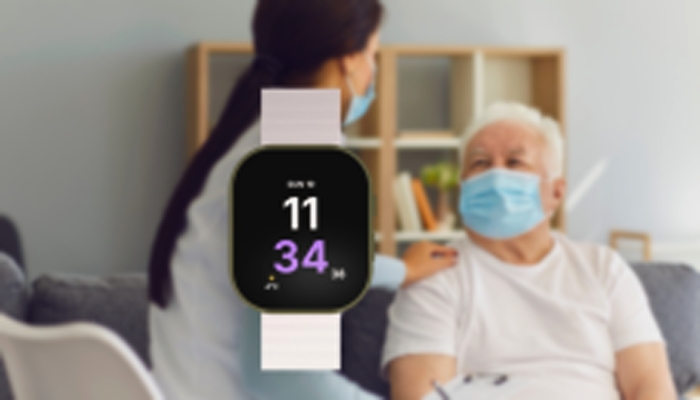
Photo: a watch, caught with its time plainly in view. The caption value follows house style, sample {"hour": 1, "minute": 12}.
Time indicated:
{"hour": 11, "minute": 34}
